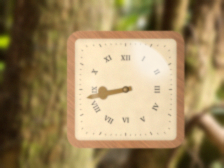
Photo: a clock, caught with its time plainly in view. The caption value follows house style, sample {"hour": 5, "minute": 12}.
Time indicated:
{"hour": 8, "minute": 43}
